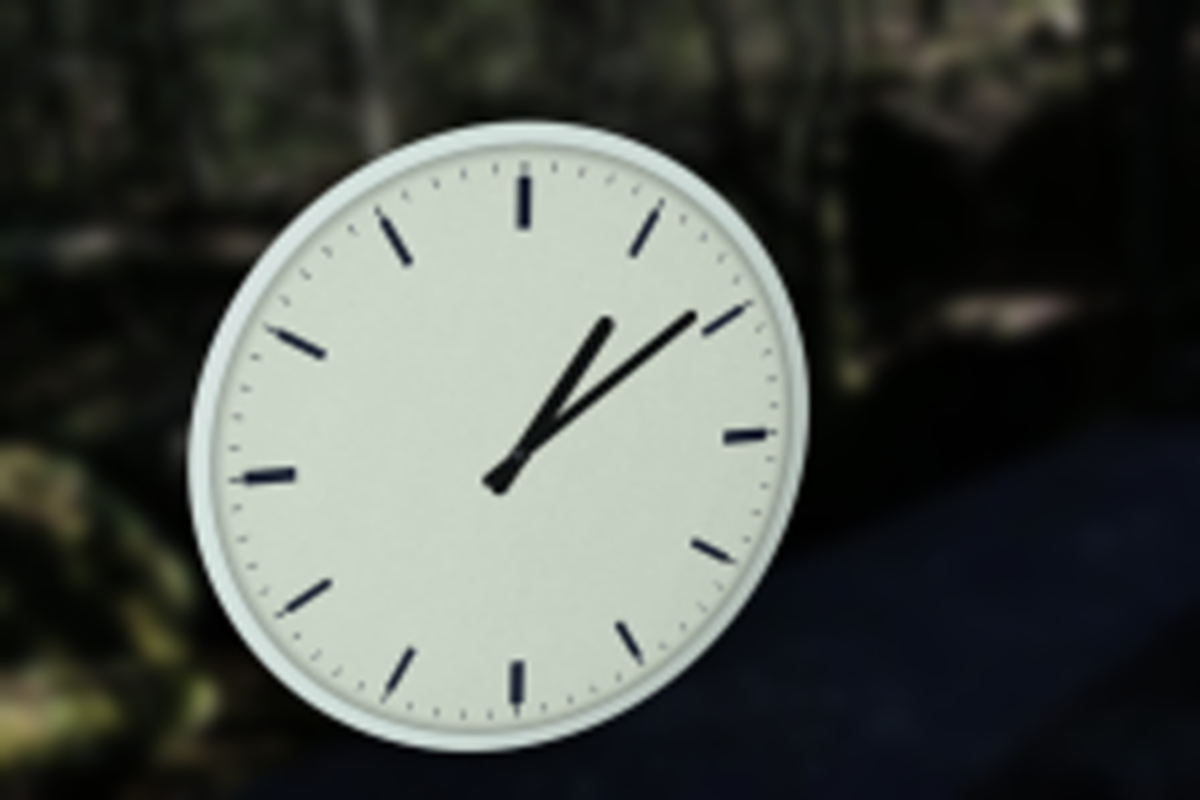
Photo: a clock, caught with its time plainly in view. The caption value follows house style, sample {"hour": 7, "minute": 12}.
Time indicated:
{"hour": 1, "minute": 9}
